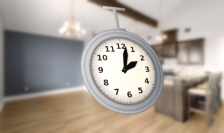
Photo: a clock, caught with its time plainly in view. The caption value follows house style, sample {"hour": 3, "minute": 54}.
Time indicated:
{"hour": 2, "minute": 2}
